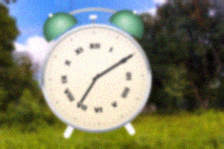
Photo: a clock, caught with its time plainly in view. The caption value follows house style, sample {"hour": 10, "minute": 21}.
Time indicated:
{"hour": 7, "minute": 10}
